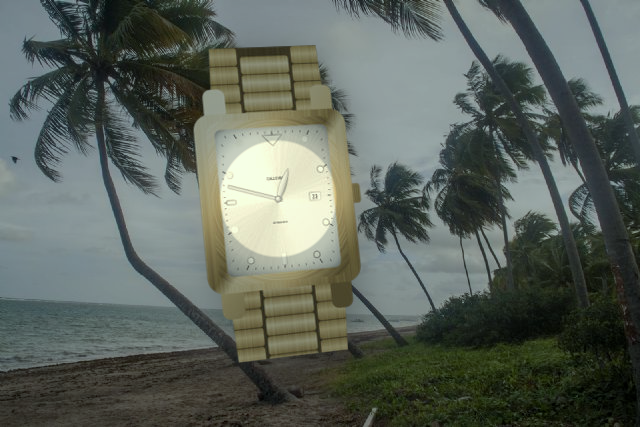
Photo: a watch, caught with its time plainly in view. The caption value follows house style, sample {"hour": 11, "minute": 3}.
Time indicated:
{"hour": 12, "minute": 48}
